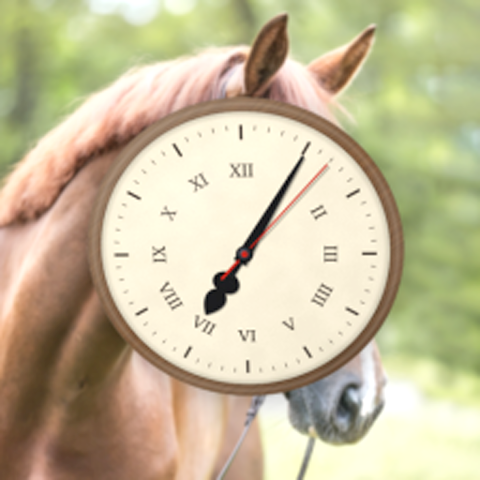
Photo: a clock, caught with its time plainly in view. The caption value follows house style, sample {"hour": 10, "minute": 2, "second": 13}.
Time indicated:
{"hour": 7, "minute": 5, "second": 7}
